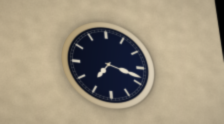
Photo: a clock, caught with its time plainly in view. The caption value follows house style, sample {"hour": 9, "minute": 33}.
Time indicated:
{"hour": 7, "minute": 18}
